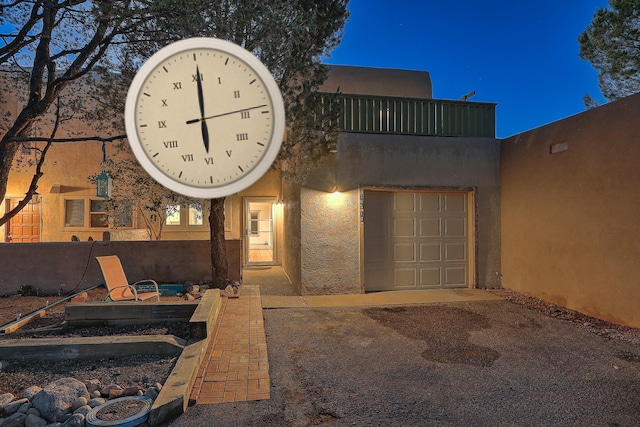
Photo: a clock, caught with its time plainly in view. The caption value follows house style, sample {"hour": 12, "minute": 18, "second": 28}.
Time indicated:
{"hour": 6, "minute": 0, "second": 14}
